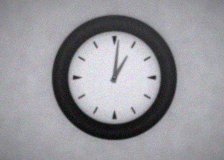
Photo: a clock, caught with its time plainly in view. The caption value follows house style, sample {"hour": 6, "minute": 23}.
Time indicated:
{"hour": 1, "minute": 1}
